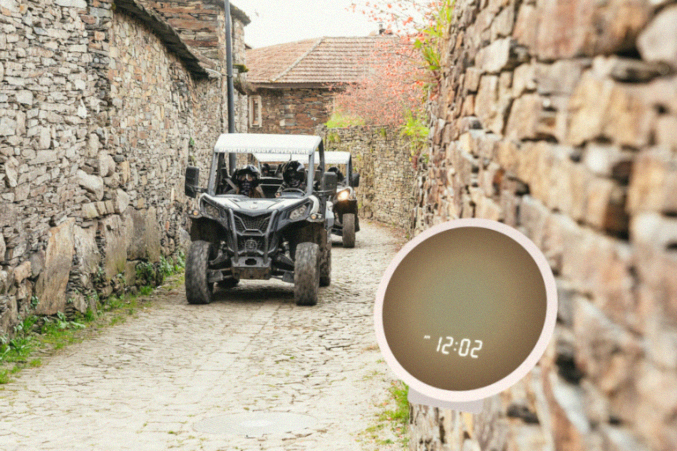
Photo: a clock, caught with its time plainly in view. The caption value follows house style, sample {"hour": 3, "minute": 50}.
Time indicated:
{"hour": 12, "minute": 2}
